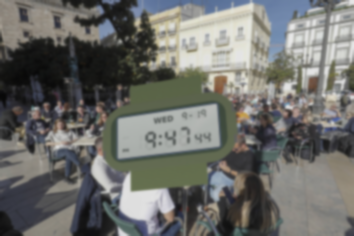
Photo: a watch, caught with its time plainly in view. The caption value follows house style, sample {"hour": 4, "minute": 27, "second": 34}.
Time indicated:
{"hour": 9, "minute": 47, "second": 44}
